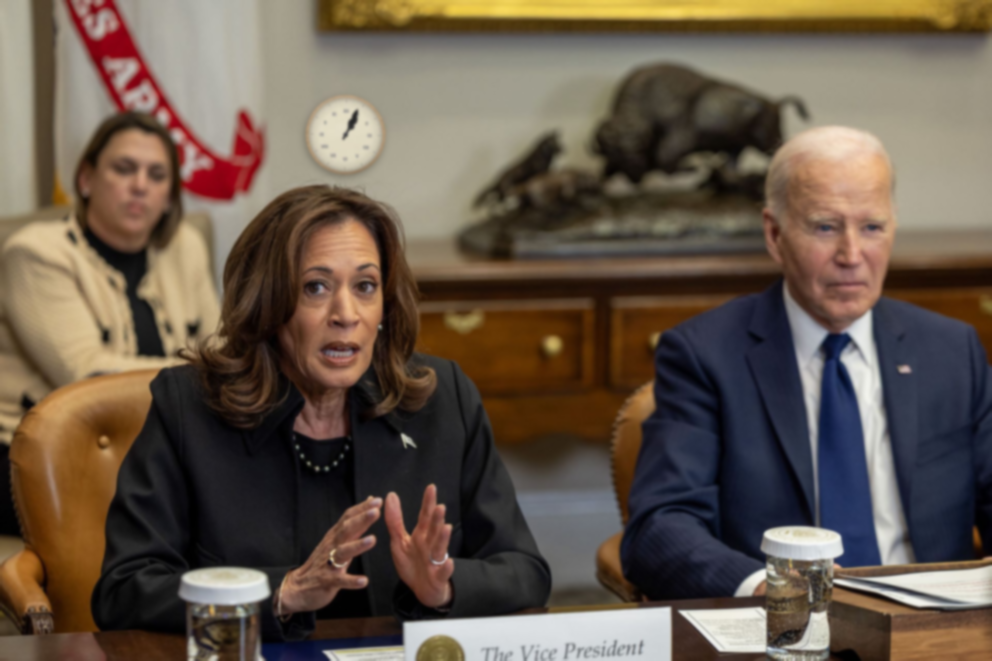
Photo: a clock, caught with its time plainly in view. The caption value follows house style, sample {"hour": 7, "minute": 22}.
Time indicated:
{"hour": 1, "minute": 4}
